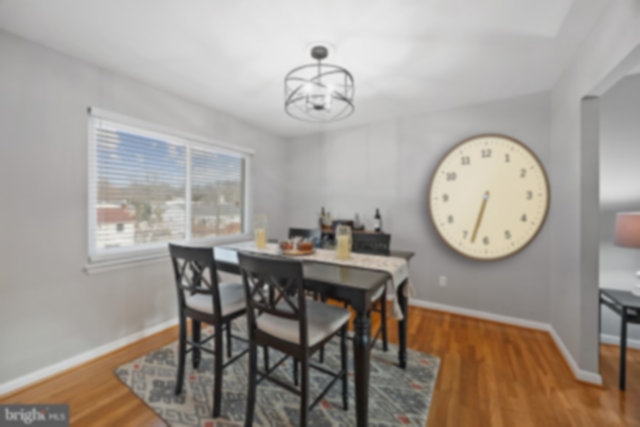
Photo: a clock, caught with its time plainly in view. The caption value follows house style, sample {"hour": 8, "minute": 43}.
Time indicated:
{"hour": 6, "minute": 33}
